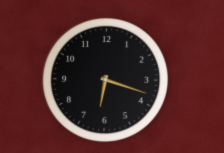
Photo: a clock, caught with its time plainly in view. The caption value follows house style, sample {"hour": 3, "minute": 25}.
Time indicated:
{"hour": 6, "minute": 18}
